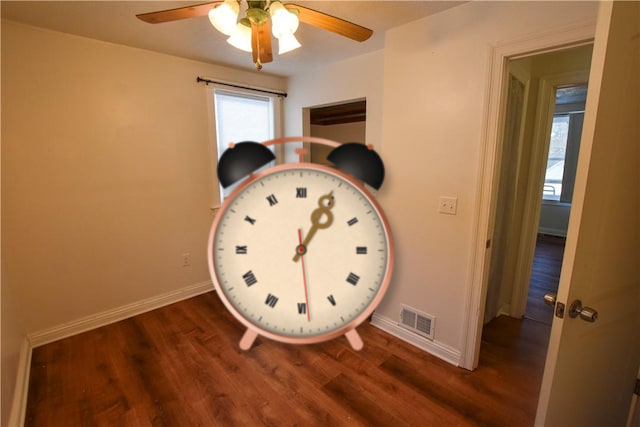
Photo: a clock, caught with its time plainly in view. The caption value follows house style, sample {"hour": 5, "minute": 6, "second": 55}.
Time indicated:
{"hour": 1, "minute": 4, "second": 29}
